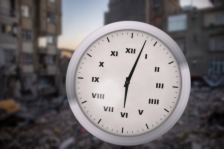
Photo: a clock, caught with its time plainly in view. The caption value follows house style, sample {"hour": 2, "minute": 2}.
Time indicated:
{"hour": 6, "minute": 3}
